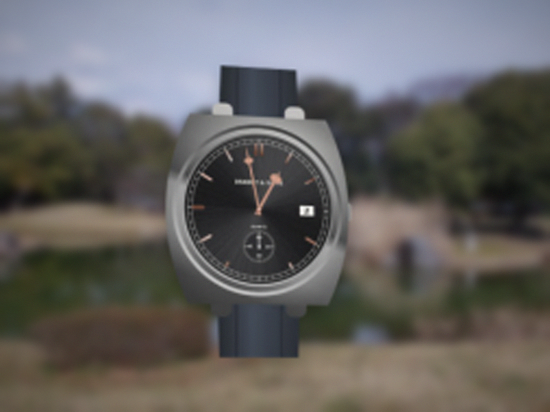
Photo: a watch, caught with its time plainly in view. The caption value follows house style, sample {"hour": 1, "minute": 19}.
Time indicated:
{"hour": 12, "minute": 58}
